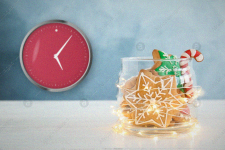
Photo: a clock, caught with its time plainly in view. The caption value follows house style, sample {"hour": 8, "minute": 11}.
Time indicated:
{"hour": 5, "minute": 6}
